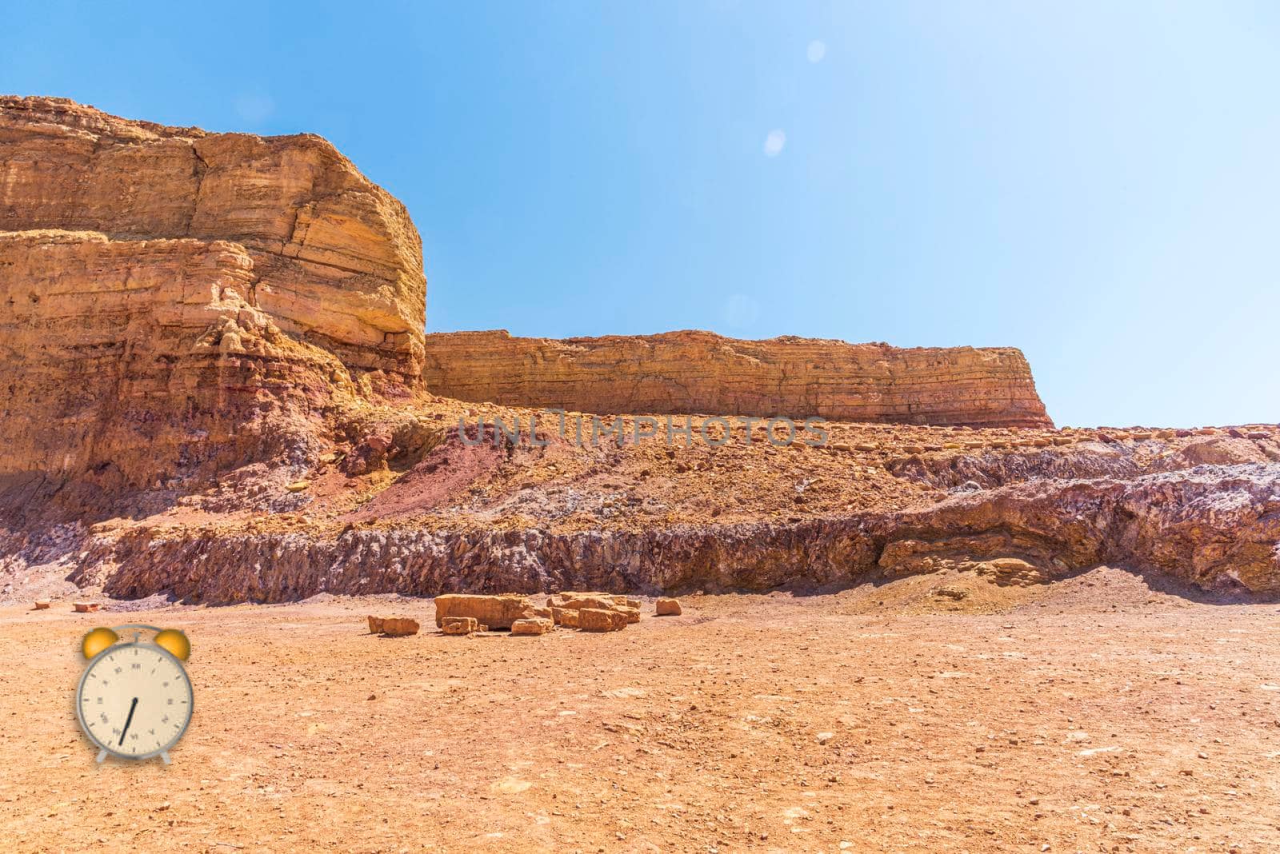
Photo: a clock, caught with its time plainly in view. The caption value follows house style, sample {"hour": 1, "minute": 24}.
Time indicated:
{"hour": 6, "minute": 33}
